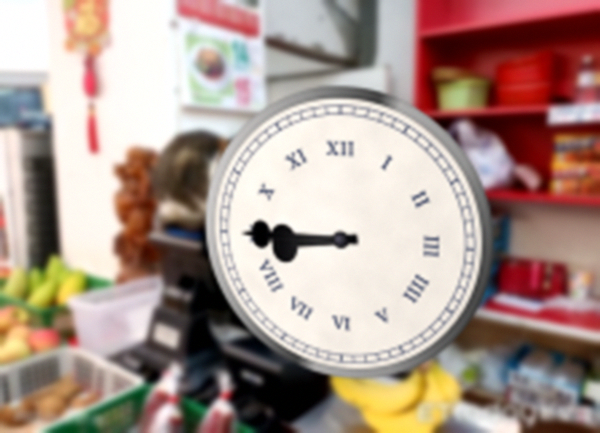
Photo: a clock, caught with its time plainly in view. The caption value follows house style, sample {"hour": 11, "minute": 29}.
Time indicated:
{"hour": 8, "minute": 45}
